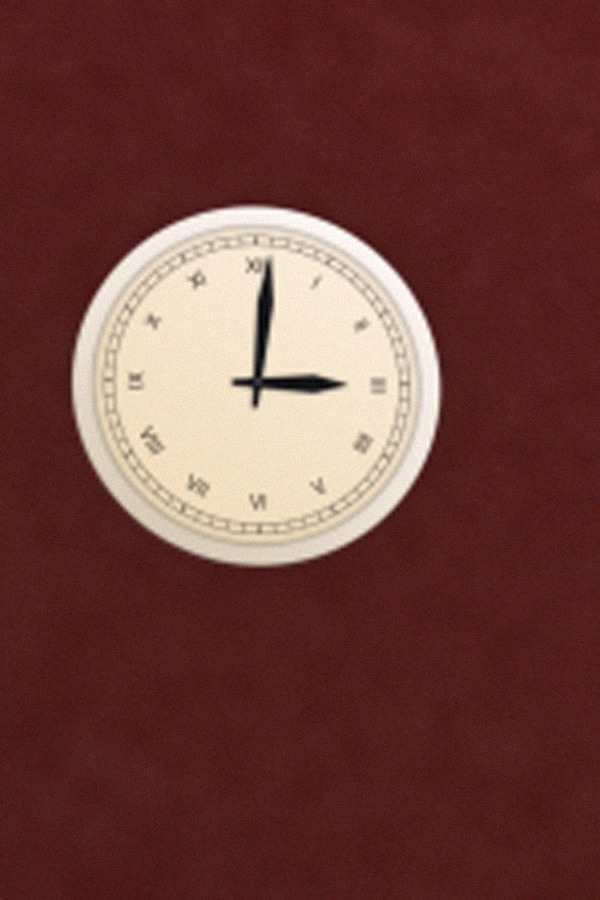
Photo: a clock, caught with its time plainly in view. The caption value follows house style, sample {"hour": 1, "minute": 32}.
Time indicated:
{"hour": 3, "minute": 1}
